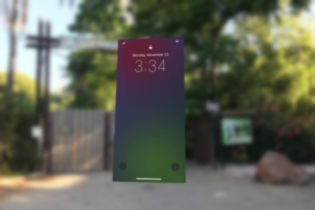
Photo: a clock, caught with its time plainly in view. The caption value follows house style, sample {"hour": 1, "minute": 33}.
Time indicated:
{"hour": 3, "minute": 34}
